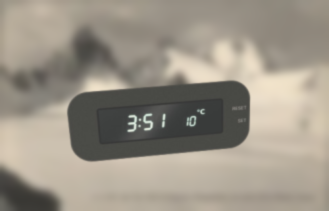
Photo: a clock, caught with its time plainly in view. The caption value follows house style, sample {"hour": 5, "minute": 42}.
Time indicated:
{"hour": 3, "minute": 51}
